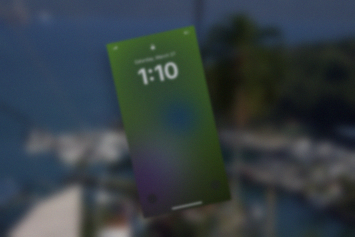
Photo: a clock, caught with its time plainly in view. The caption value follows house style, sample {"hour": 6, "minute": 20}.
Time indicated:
{"hour": 1, "minute": 10}
